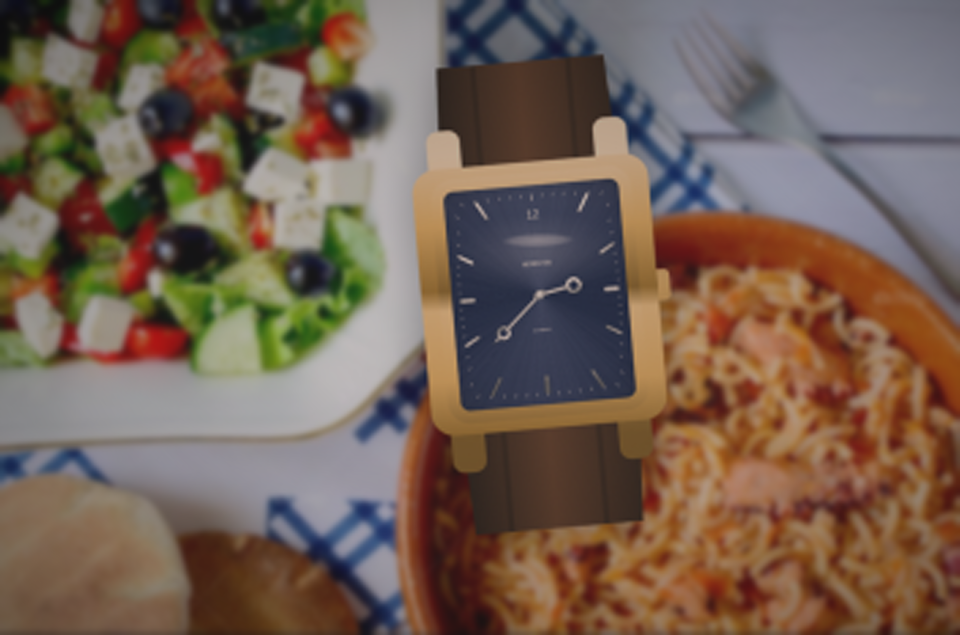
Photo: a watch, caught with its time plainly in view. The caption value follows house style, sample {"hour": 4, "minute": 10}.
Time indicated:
{"hour": 2, "minute": 38}
